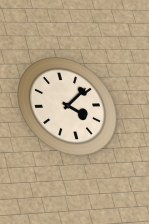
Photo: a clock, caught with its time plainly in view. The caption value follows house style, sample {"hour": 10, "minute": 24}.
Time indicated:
{"hour": 4, "minute": 9}
